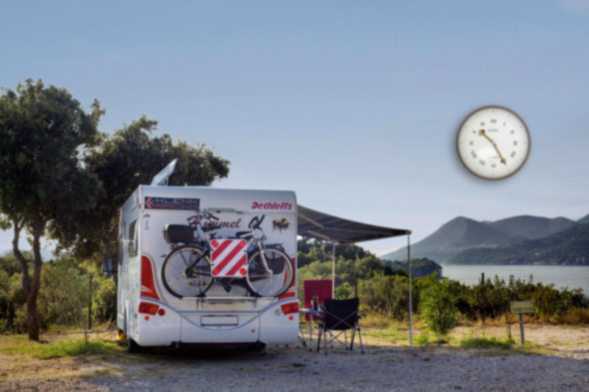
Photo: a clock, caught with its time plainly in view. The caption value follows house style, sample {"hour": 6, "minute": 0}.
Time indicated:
{"hour": 10, "minute": 25}
